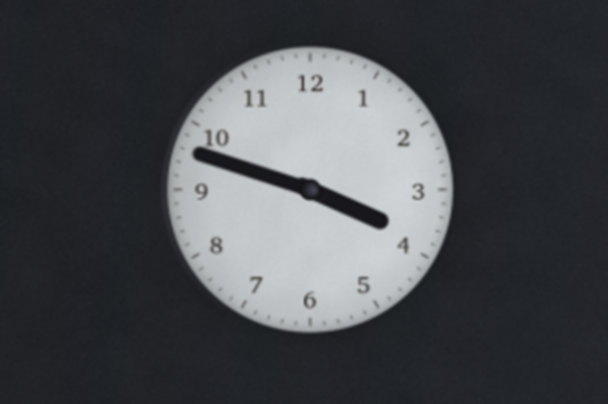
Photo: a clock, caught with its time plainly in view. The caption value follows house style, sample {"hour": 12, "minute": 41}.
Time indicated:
{"hour": 3, "minute": 48}
